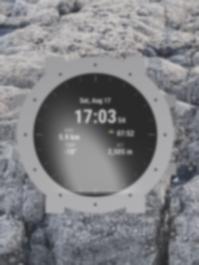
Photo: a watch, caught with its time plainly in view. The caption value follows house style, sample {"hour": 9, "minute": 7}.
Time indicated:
{"hour": 17, "minute": 3}
